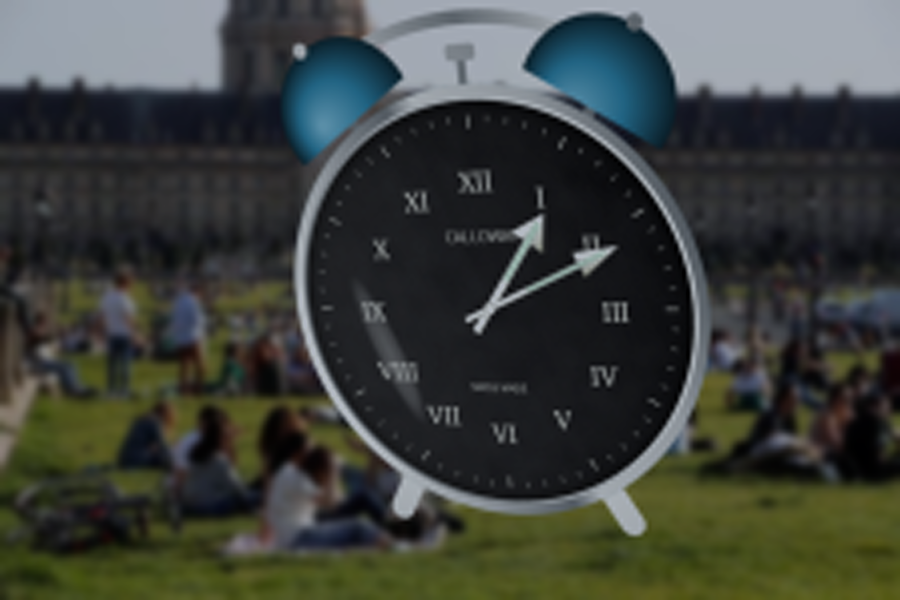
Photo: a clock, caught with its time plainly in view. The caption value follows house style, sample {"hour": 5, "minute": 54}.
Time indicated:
{"hour": 1, "minute": 11}
